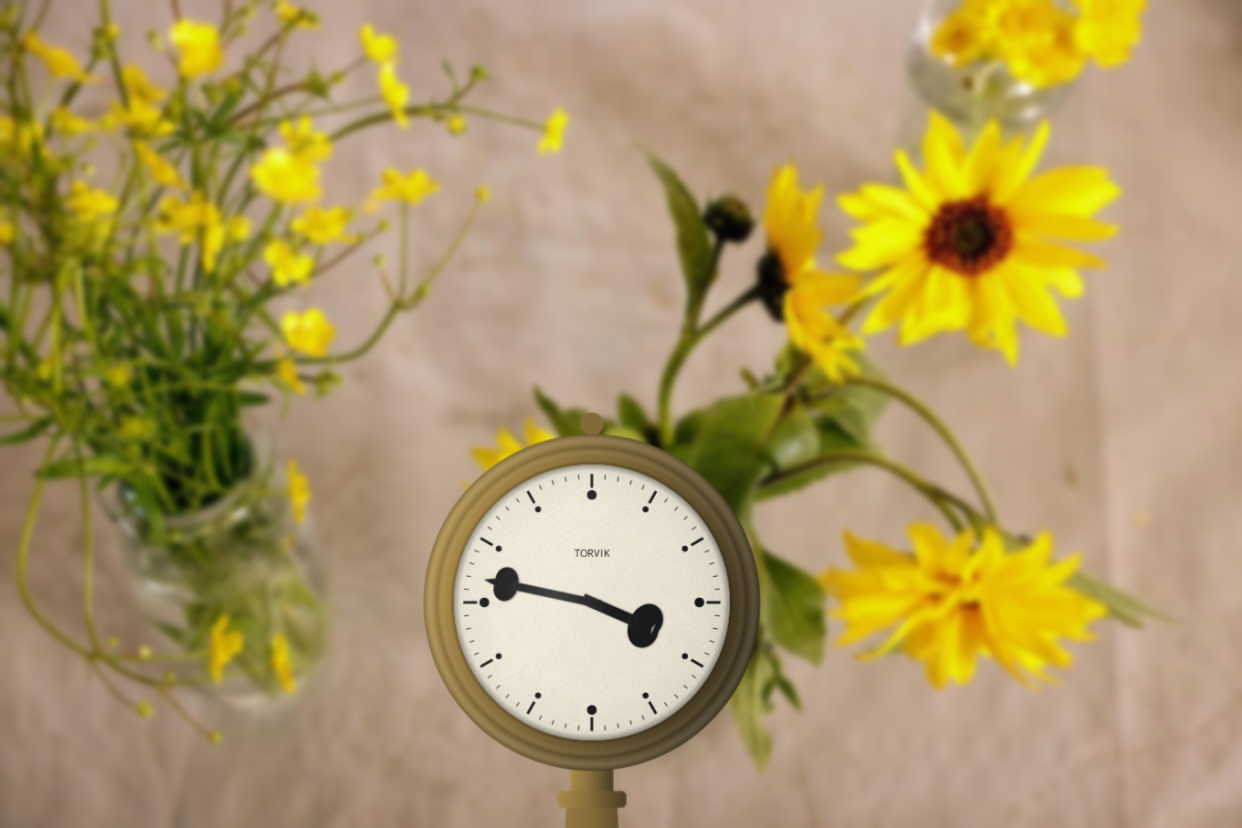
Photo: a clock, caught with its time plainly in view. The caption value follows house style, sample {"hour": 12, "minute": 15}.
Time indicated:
{"hour": 3, "minute": 47}
